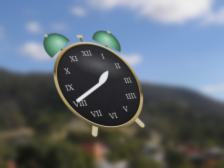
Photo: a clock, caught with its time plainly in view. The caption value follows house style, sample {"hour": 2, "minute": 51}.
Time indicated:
{"hour": 1, "minute": 41}
